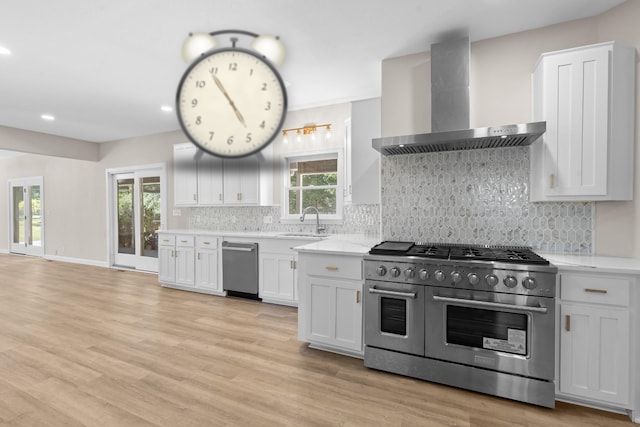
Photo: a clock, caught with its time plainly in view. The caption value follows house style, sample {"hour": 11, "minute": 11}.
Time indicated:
{"hour": 4, "minute": 54}
